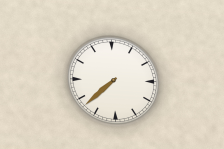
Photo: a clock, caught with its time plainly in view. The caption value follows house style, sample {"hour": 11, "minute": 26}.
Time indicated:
{"hour": 7, "minute": 38}
